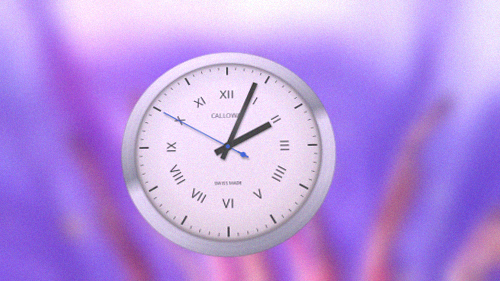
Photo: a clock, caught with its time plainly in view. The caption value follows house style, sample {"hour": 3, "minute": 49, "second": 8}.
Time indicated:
{"hour": 2, "minute": 3, "second": 50}
